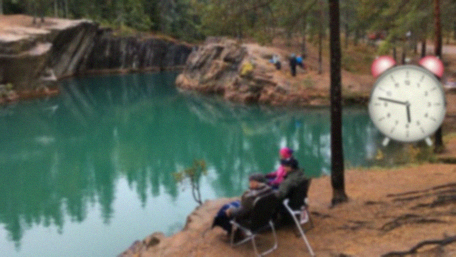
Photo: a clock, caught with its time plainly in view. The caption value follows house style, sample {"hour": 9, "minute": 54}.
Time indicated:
{"hour": 5, "minute": 47}
